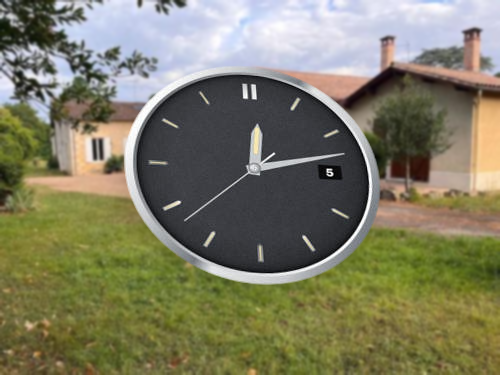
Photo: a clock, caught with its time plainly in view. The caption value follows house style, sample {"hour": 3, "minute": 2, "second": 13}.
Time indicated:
{"hour": 12, "minute": 12, "second": 38}
